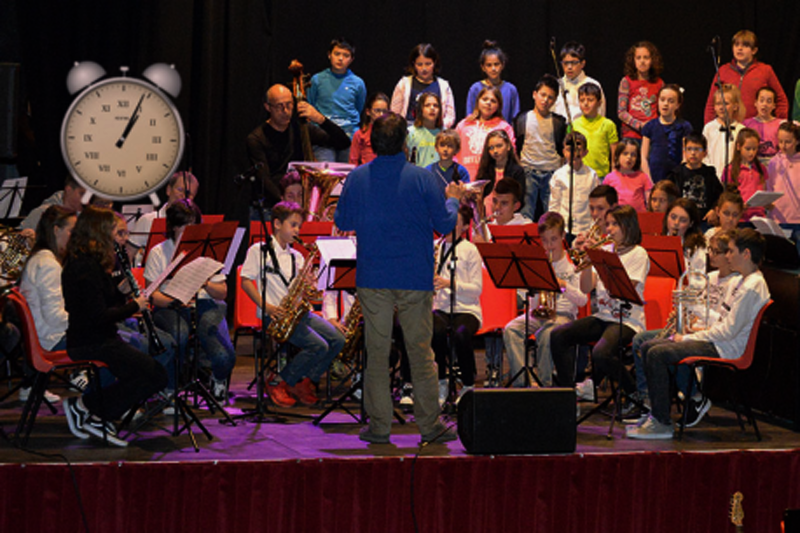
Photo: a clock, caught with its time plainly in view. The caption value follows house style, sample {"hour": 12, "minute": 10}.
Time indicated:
{"hour": 1, "minute": 4}
